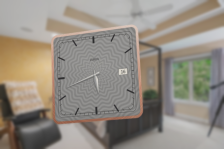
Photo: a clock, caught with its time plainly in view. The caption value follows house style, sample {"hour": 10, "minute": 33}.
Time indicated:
{"hour": 5, "minute": 42}
